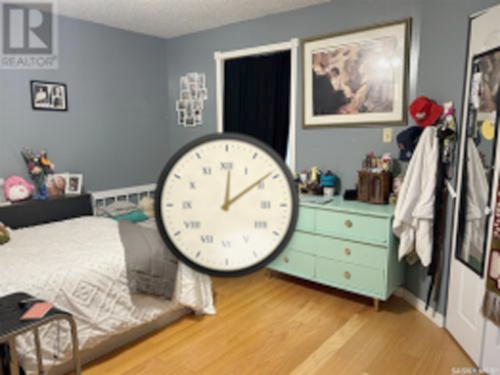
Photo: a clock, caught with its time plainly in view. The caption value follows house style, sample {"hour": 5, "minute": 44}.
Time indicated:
{"hour": 12, "minute": 9}
